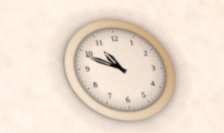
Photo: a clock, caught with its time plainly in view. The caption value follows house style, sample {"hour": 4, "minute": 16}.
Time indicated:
{"hour": 10, "minute": 49}
